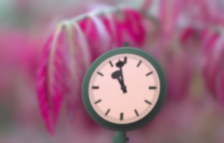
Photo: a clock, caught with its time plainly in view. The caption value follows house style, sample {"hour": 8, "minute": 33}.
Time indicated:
{"hour": 10, "minute": 58}
